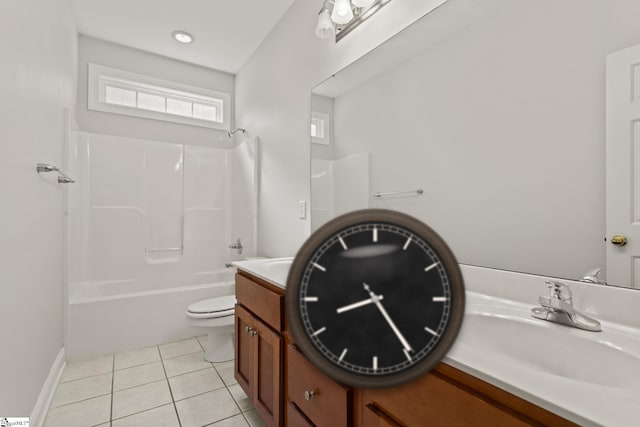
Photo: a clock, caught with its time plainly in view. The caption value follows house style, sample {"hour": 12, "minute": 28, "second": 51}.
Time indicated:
{"hour": 8, "minute": 24, "second": 24}
